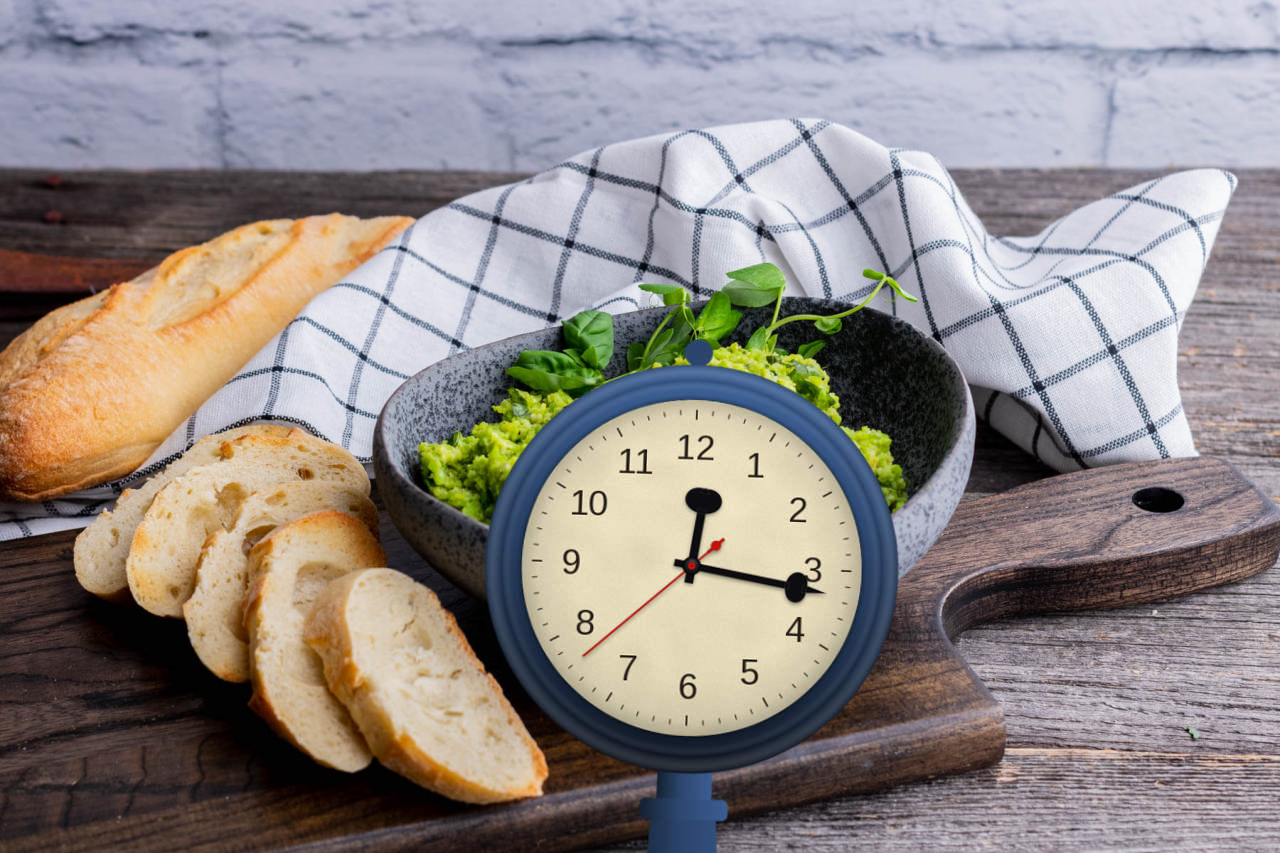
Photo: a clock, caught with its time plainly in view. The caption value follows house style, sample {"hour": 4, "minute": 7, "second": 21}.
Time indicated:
{"hour": 12, "minute": 16, "second": 38}
